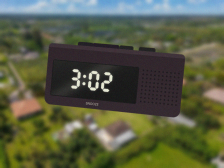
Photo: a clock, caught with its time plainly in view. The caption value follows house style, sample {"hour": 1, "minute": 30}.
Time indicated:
{"hour": 3, "minute": 2}
